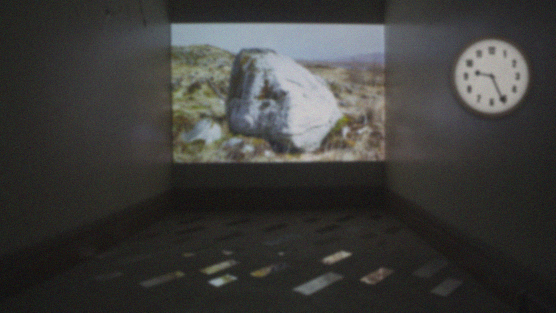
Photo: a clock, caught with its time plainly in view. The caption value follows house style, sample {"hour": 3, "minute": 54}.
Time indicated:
{"hour": 9, "minute": 26}
